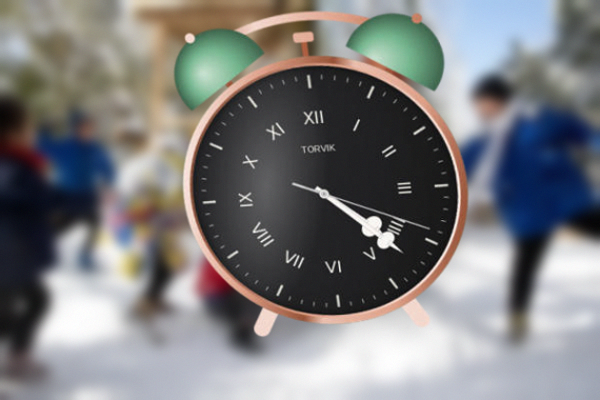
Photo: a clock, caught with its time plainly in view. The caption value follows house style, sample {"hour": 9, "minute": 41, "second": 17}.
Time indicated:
{"hour": 4, "minute": 22, "second": 19}
